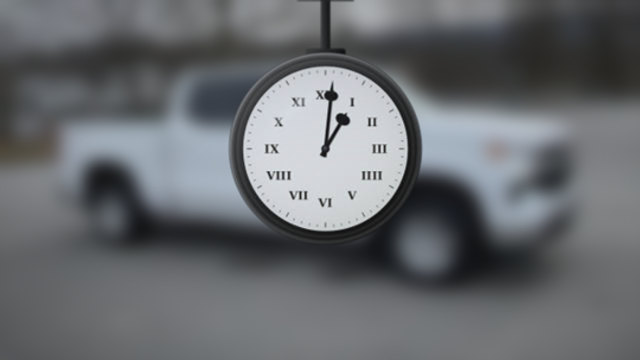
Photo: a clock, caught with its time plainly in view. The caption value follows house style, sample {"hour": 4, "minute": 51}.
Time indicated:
{"hour": 1, "minute": 1}
